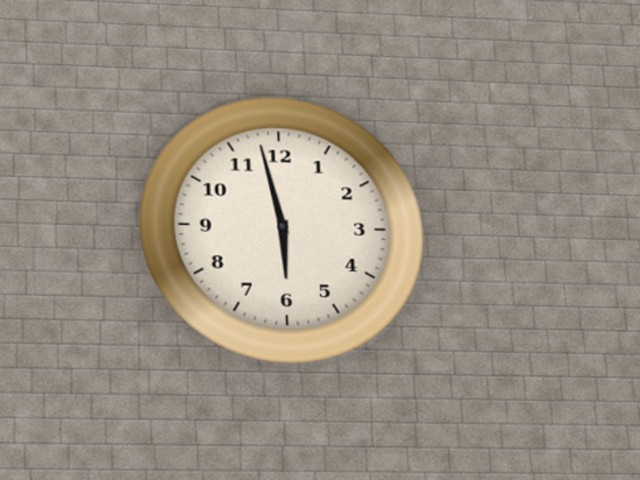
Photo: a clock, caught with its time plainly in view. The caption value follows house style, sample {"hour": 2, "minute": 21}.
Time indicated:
{"hour": 5, "minute": 58}
